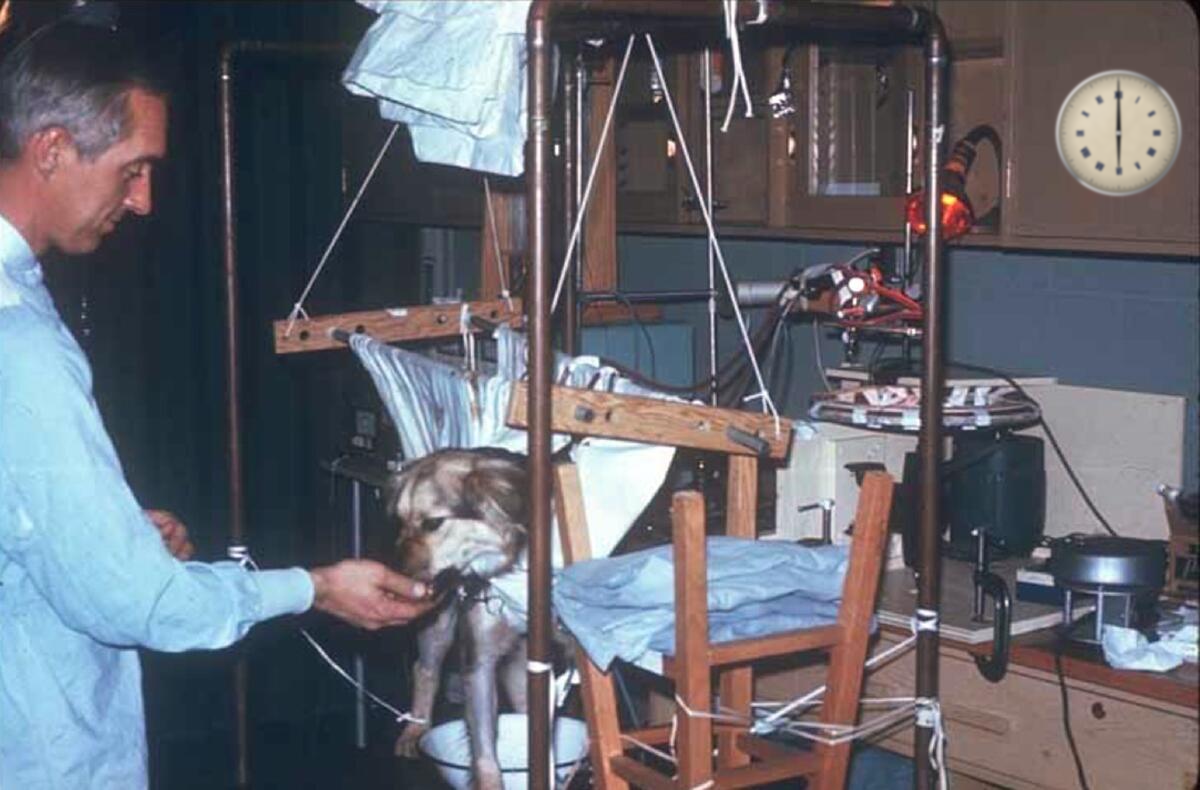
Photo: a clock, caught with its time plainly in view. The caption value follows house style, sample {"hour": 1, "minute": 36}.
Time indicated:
{"hour": 6, "minute": 0}
